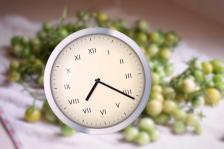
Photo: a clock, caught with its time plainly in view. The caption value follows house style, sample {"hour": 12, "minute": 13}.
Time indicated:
{"hour": 7, "minute": 21}
